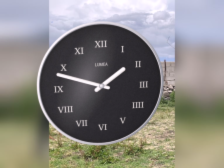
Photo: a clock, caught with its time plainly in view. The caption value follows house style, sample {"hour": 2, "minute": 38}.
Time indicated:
{"hour": 1, "minute": 48}
